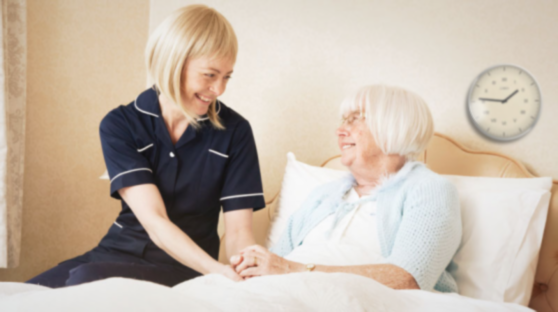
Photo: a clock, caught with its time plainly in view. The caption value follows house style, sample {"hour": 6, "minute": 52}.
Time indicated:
{"hour": 1, "minute": 46}
